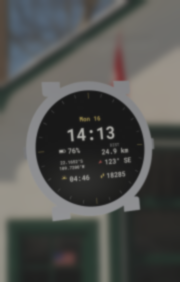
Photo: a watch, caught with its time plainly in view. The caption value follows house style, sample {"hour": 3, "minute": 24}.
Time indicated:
{"hour": 14, "minute": 13}
